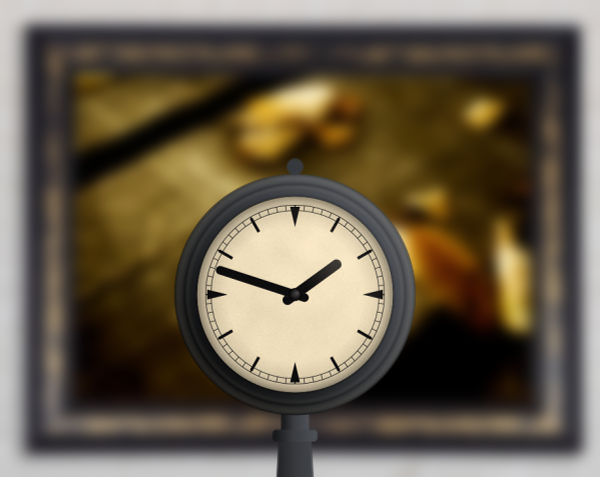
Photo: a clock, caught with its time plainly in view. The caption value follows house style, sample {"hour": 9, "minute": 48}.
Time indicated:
{"hour": 1, "minute": 48}
